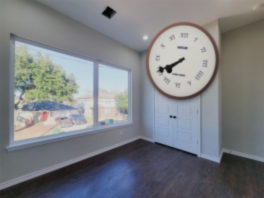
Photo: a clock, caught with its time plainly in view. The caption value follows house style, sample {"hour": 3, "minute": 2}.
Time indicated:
{"hour": 7, "minute": 40}
